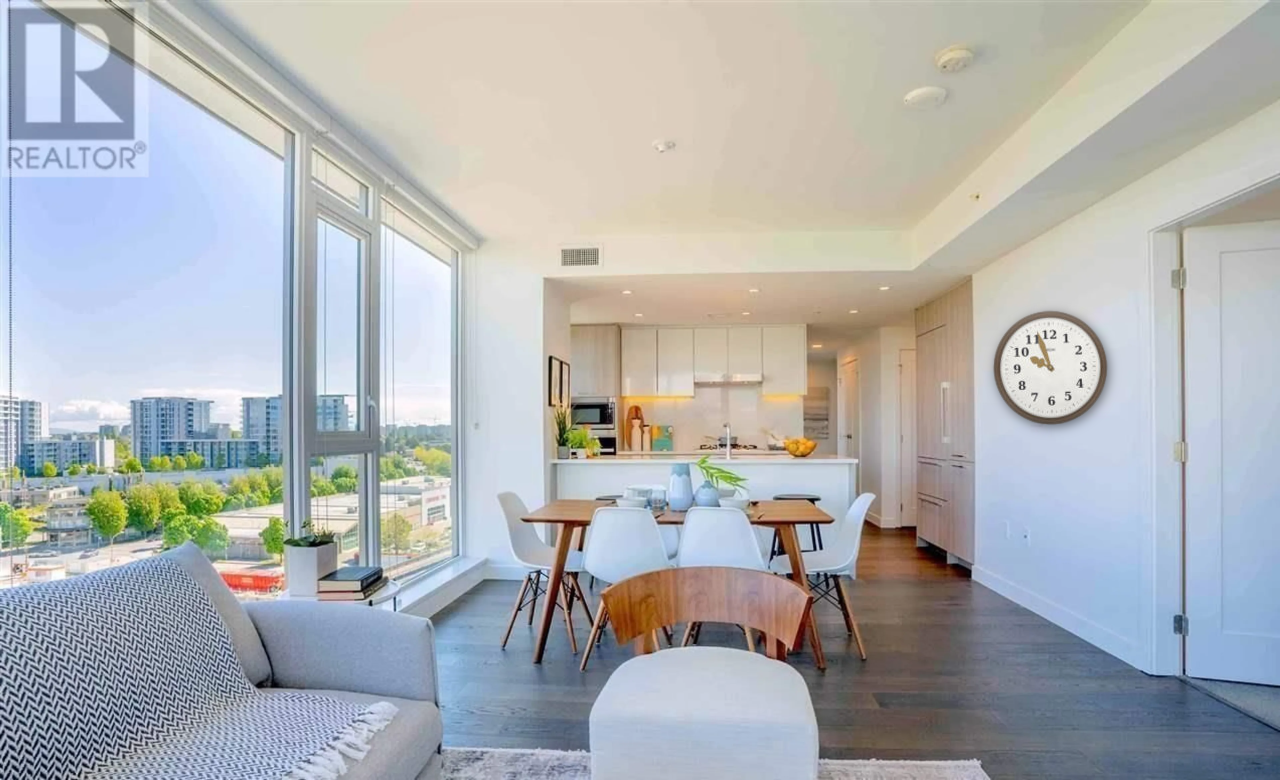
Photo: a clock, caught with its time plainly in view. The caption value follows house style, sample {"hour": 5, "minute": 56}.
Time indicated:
{"hour": 9, "minute": 57}
